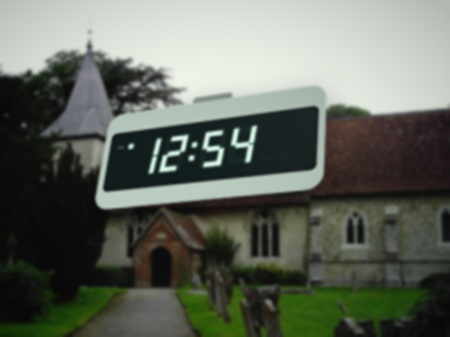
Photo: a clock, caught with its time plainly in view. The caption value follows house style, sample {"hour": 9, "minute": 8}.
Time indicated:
{"hour": 12, "minute": 54}
